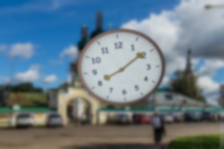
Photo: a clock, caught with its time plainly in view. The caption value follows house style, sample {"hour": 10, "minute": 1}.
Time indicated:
{"hour": 8, "minute": 9}
